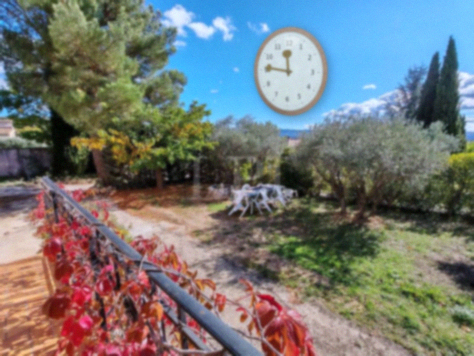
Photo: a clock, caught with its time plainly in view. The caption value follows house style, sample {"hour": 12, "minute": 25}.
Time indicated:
{"hour": 11, "minute": 46}
